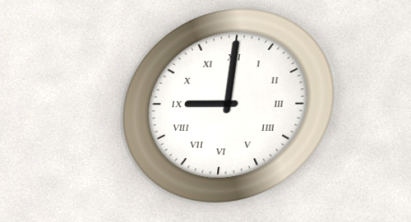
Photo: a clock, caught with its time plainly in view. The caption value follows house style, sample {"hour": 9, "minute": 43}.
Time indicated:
{"hour": 9, "minute": 0}
